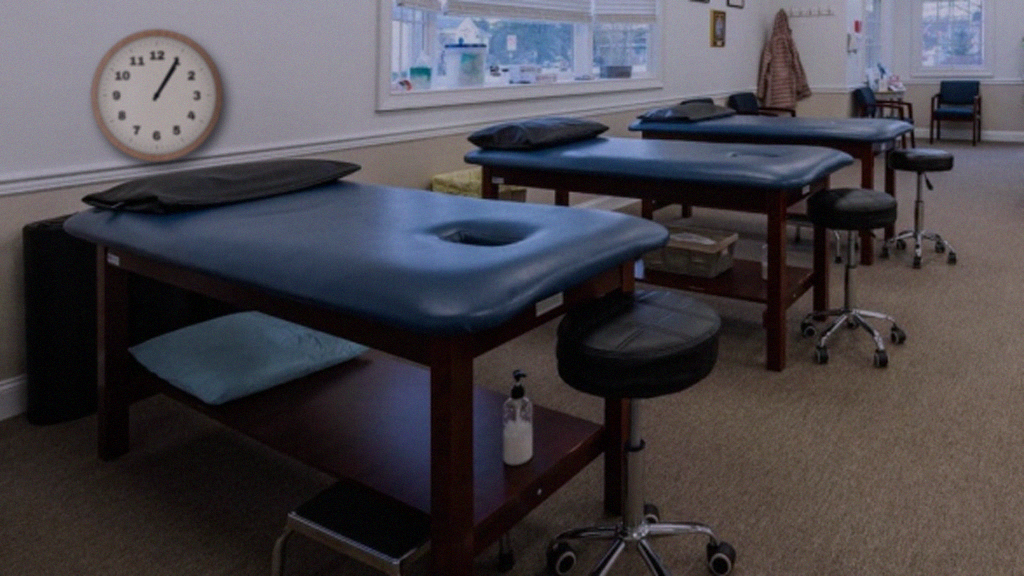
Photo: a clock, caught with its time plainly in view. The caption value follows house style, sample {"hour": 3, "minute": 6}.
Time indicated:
{"hour": 1, "minute": 5}
